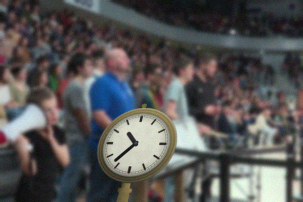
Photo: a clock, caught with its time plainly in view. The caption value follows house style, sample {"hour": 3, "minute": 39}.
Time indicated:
{"hour": 10, "minute": 37}
